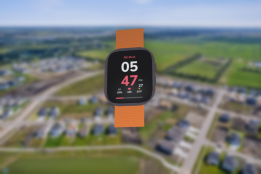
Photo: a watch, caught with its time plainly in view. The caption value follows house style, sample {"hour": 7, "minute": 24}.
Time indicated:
{"hour": 5, "minute": 47}
